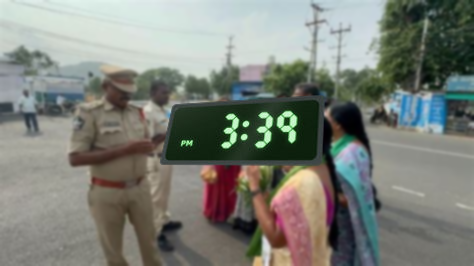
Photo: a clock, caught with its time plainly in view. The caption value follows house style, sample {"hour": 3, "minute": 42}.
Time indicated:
{"hour": 3, "minute": 39}
